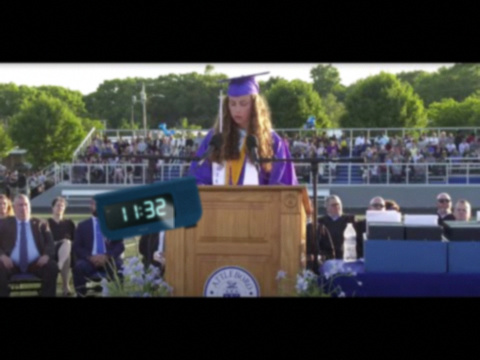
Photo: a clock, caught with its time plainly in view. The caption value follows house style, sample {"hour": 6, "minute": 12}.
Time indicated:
{"hour": 11, "minute": 32}
